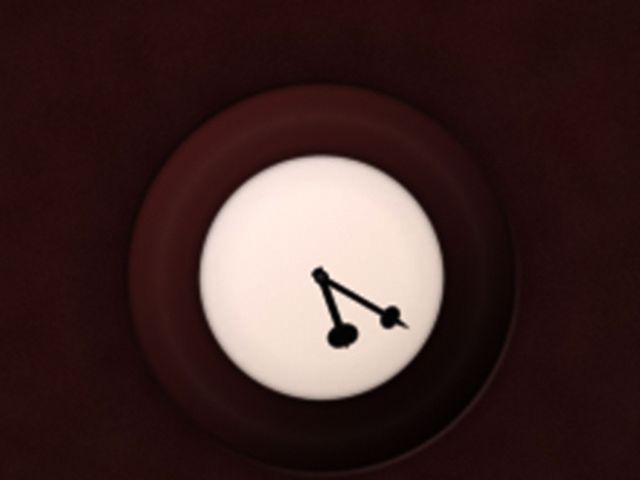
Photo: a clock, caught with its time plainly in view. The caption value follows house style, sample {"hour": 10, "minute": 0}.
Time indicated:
{"hour": 5, "minute": 20}
